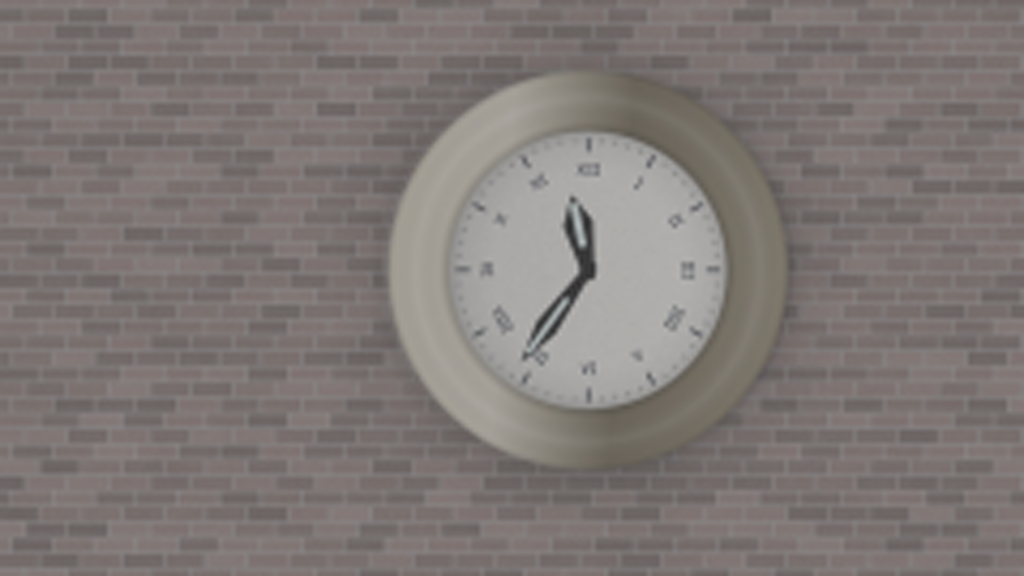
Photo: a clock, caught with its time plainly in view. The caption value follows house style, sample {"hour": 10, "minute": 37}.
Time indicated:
{"hour": 11, "minute": 36}
